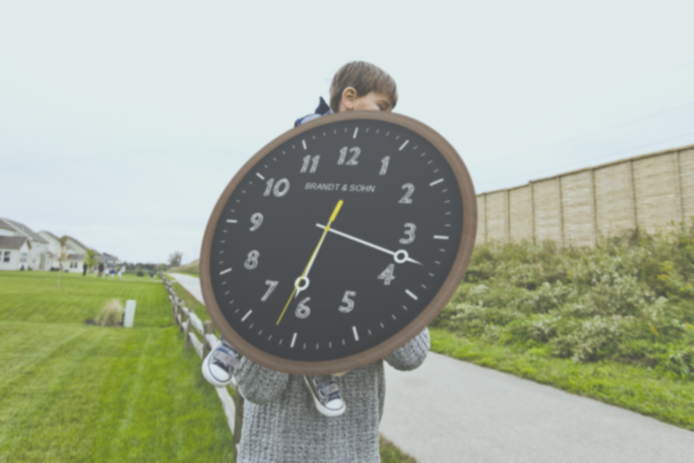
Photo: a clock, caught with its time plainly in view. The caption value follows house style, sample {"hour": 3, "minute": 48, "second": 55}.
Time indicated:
{"hour": 6, "minute": 17, "second": 32}
